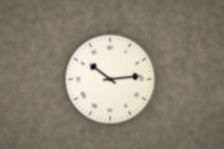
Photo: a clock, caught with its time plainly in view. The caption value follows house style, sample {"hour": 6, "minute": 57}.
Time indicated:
{"hour": 10, "minute": 14}
